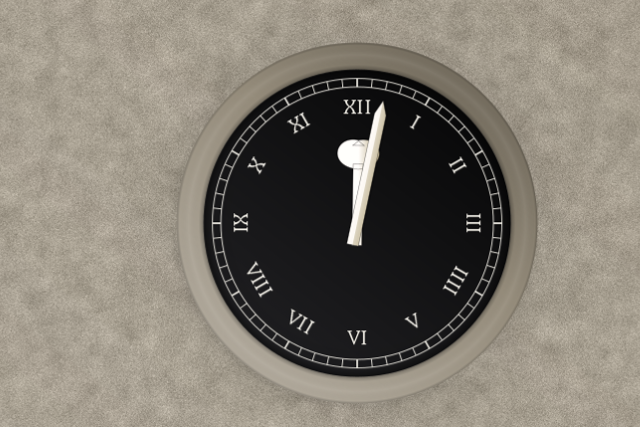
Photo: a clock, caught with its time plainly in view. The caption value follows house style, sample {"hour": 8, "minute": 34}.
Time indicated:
{"hour": 12, "minute": 2}
